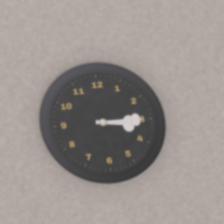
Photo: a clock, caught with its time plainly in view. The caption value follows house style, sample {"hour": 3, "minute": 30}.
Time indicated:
{"hour": 3, "minute": 15}
